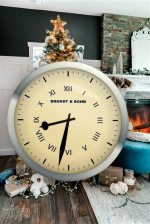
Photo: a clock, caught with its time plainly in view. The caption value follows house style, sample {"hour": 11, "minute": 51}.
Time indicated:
{"hour": 8, "minute": 32}
